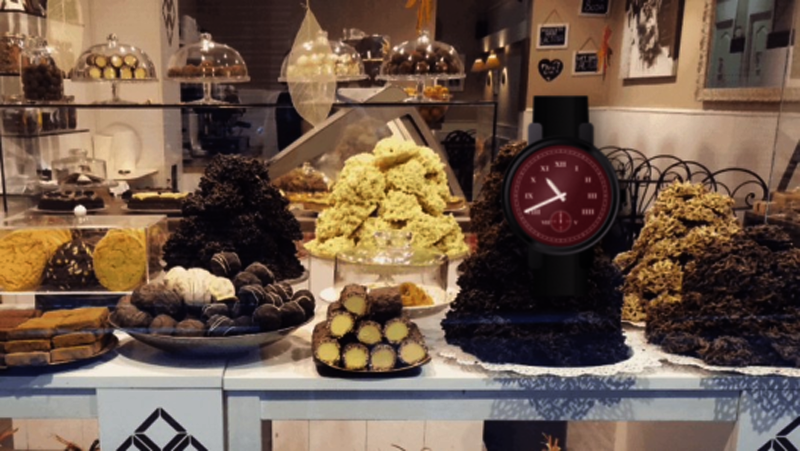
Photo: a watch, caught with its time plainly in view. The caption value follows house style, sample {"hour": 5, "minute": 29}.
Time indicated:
{"hour": 10, "minute": 41}
